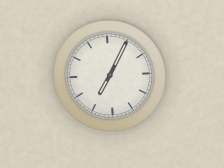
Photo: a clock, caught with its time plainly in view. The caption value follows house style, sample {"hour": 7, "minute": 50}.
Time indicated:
{"hour": 7, "minute": 5}
